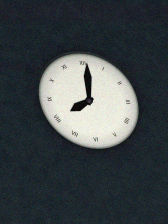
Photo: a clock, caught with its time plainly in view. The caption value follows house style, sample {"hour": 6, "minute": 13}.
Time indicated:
{"hour": 8, "minute": 1}
